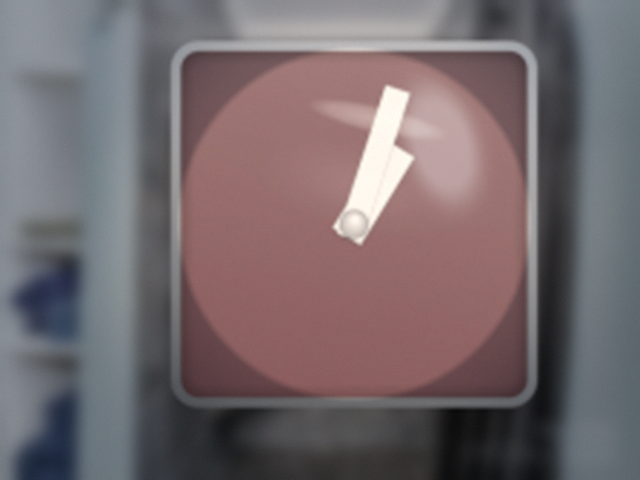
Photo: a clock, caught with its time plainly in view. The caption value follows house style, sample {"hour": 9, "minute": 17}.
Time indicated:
{"hour": 1, "minute": 3}
